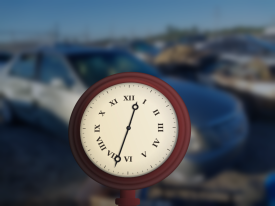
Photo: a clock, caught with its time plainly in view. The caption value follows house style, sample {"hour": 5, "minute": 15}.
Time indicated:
{"hour": 12, "minute": 33}
